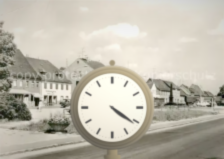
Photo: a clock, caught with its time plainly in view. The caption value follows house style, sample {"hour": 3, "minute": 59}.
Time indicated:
{"hour": 4, "minute": 21}
